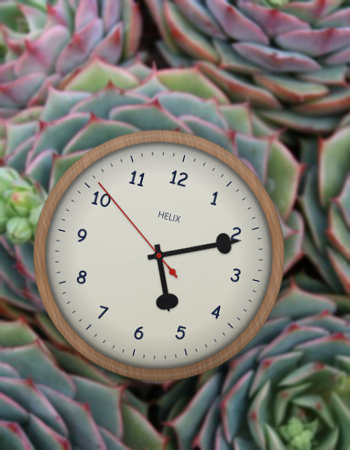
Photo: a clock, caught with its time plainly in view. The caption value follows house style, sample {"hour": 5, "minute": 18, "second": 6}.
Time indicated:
{"hour": 5, "minute": 10, "second": 51}
